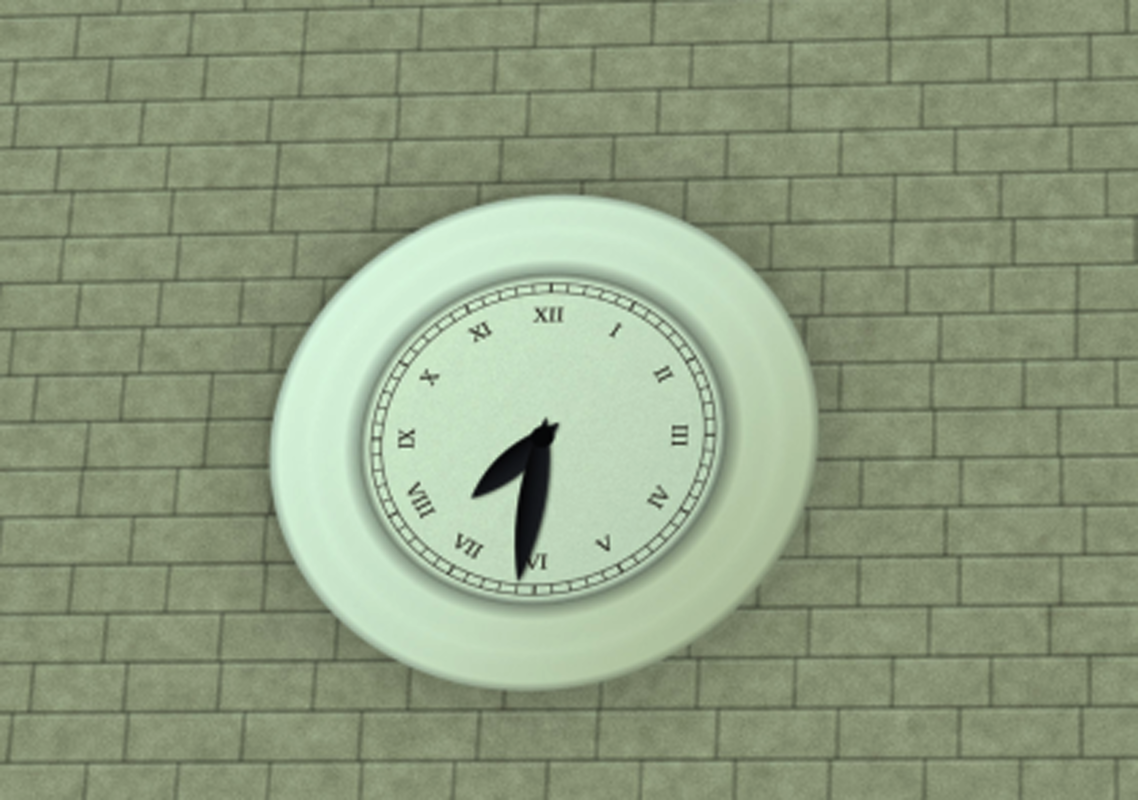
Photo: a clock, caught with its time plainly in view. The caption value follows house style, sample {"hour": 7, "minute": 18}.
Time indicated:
{"hour": 7, "minute": 31}
